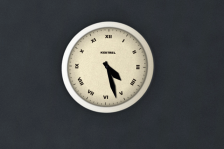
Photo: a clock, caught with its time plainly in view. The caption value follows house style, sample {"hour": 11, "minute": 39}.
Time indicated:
{"hour": 4, "minute": 27}
